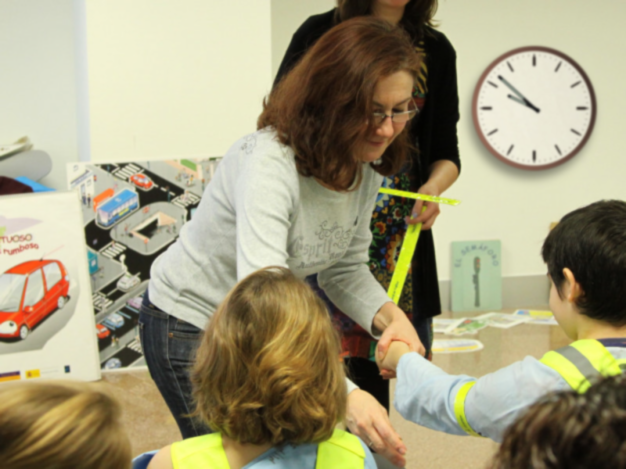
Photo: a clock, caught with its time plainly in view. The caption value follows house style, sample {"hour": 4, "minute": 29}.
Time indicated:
{"hour": 9, "minute": 52}
